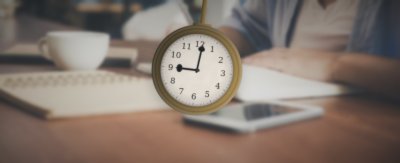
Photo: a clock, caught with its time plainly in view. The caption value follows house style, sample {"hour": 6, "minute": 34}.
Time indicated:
{"hour": 9, "minute": 1}
